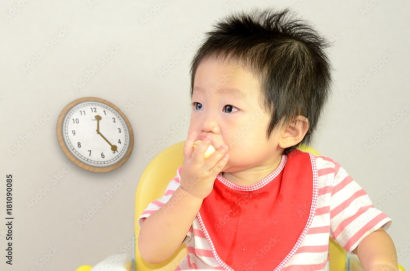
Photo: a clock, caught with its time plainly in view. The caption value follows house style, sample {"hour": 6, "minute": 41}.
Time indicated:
{"hour": 12, "minute": 24}
